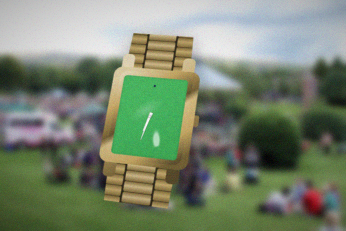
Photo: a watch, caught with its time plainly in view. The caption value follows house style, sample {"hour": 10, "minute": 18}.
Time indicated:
{"hour": 6, "minute": 32}
